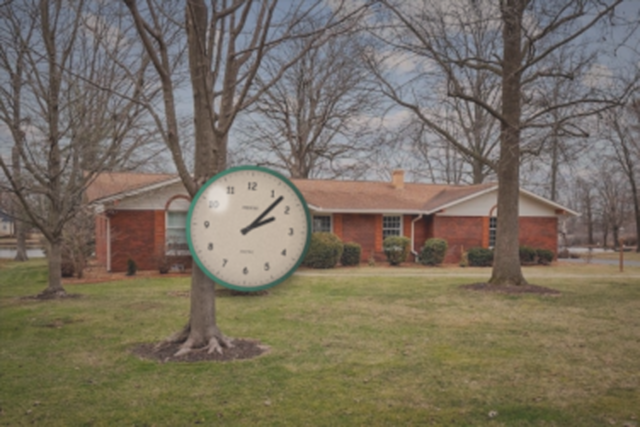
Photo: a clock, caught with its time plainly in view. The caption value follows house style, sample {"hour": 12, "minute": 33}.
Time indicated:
{"hour": 2, "minute": 7}
